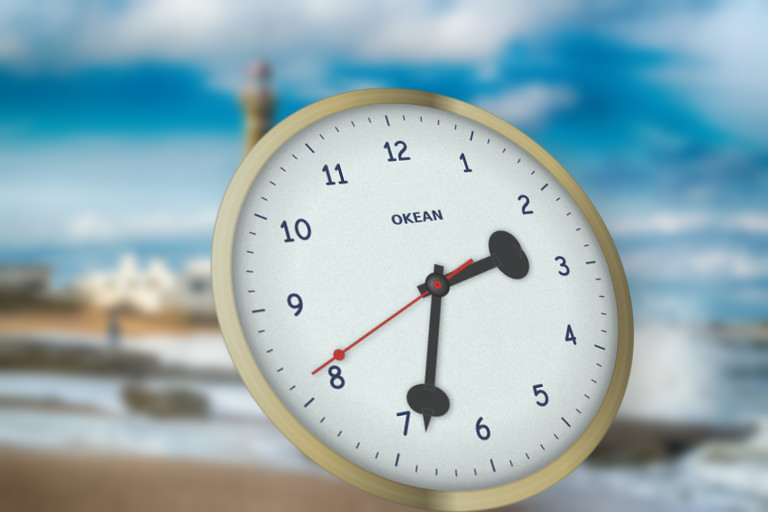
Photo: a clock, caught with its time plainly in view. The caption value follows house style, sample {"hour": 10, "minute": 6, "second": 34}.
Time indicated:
{"hour": 2, "minute": 33, "second": 41}
